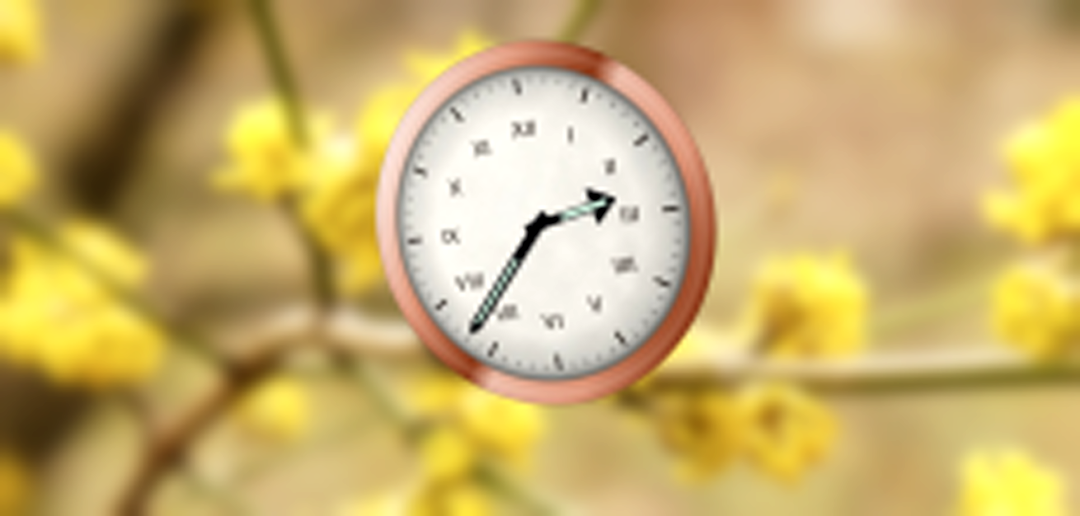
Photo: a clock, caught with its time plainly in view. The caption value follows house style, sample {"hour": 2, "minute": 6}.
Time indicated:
{"hour": 2, "minute": 37}
